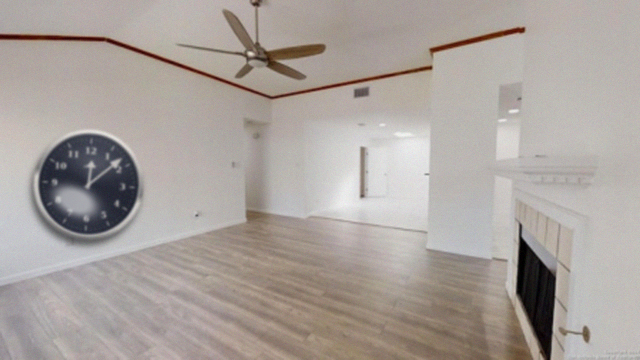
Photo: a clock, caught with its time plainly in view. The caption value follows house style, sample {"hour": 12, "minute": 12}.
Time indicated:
{"hour": 12, "minute": 8}
